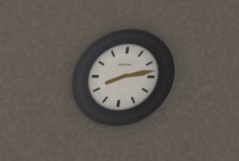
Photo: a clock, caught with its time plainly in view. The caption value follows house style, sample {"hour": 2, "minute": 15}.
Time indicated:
{"hour": 8, "minute": 13}
